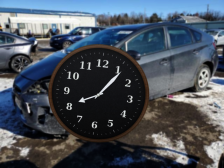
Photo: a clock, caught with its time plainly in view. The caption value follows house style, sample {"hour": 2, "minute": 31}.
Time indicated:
{"hour": 8, "minute": 6}
